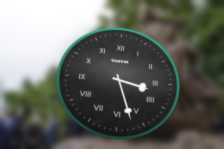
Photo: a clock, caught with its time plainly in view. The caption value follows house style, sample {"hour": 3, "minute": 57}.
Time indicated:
{"hour": 3, "minute": 27}
